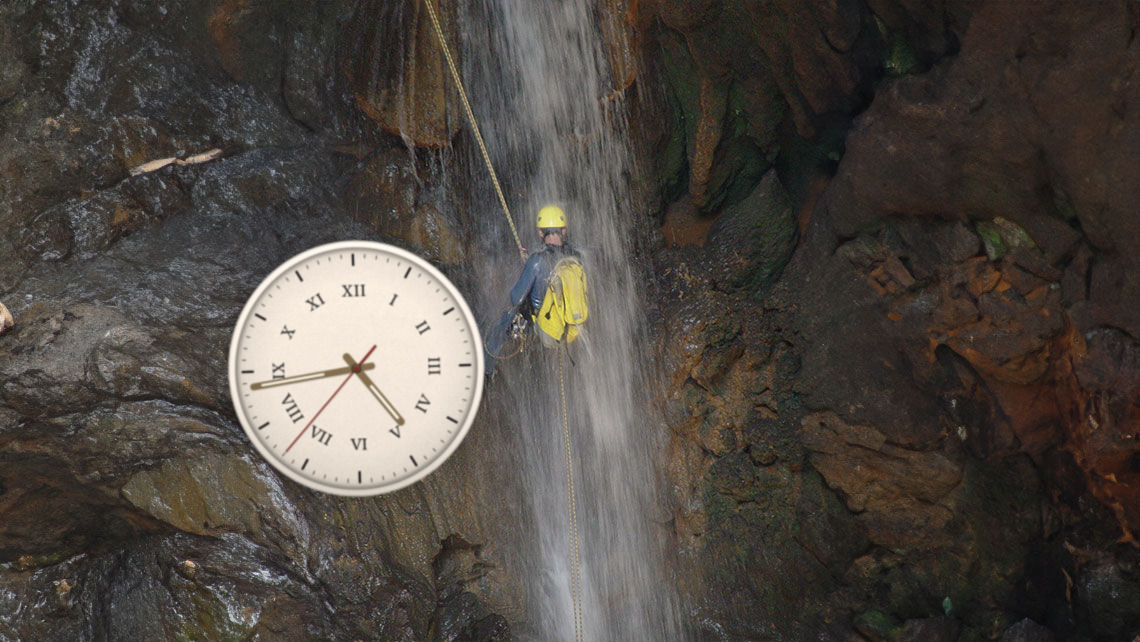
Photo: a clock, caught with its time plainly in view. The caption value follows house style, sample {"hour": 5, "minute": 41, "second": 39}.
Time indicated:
{"hour": 4, "minute": 43, "second": 37}
